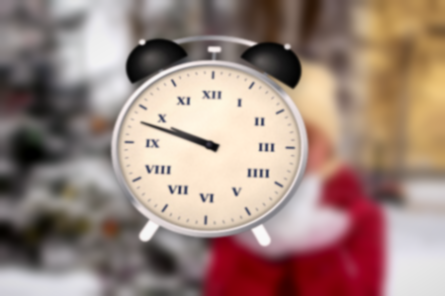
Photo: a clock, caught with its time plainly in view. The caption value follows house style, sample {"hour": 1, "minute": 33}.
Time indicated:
{"hour": 9, "minute": 48}
